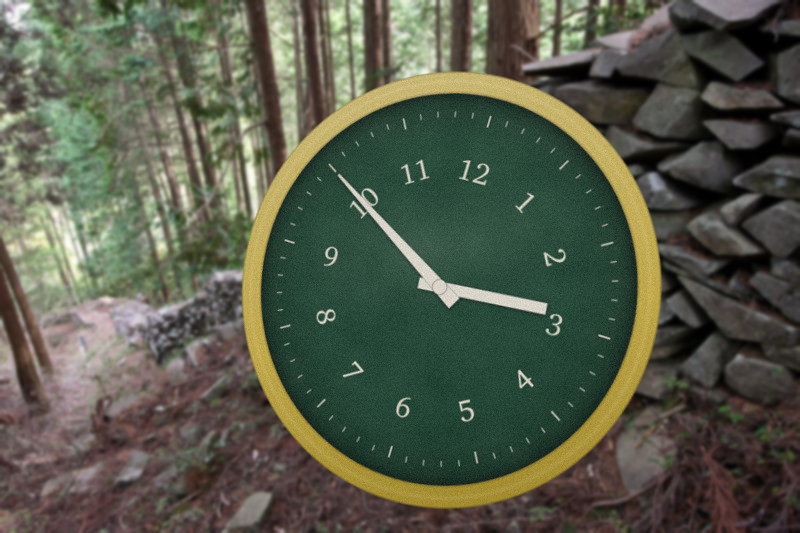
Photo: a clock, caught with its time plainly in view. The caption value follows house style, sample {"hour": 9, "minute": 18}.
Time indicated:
{"hour": 2, "minute": 50}
